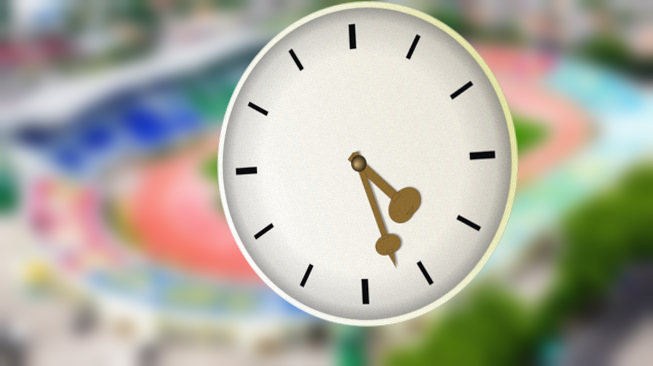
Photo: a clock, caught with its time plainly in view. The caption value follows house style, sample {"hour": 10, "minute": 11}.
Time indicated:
{"hour": 4, "minute": 27}
